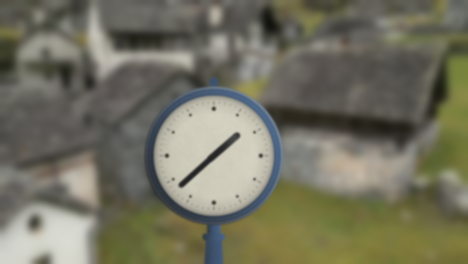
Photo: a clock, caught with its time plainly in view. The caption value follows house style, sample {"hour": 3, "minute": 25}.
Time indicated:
{"hour": 1, "minute": 38}
